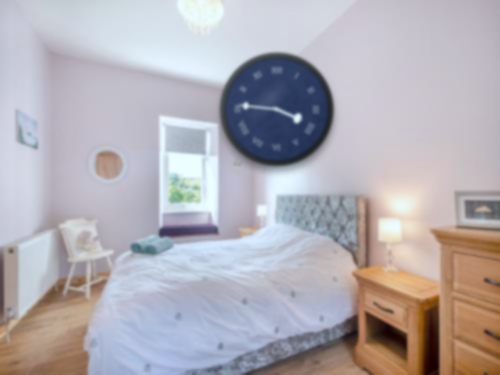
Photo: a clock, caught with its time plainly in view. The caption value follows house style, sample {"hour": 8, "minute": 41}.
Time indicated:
{"hour": 3, "minute": 46}
